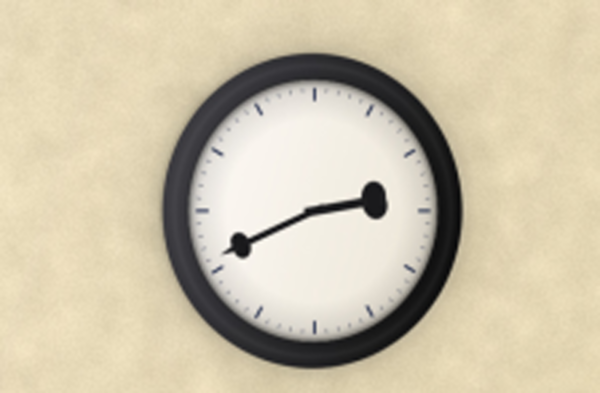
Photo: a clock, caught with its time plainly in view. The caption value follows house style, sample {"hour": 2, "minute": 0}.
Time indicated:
{"hour": 2, "minute": 41}
